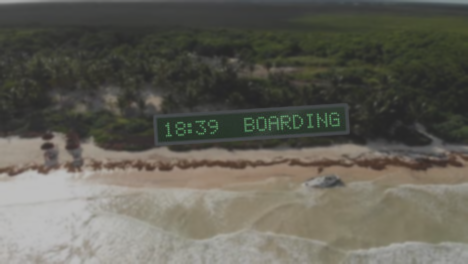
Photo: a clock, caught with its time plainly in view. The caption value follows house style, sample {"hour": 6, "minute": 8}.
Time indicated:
{"hour": 18, "minute": 39}
